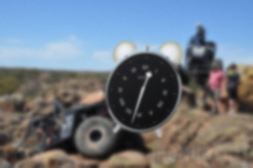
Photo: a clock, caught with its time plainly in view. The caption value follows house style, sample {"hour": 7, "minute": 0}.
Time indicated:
{"hour": 12, "minute": 32}
